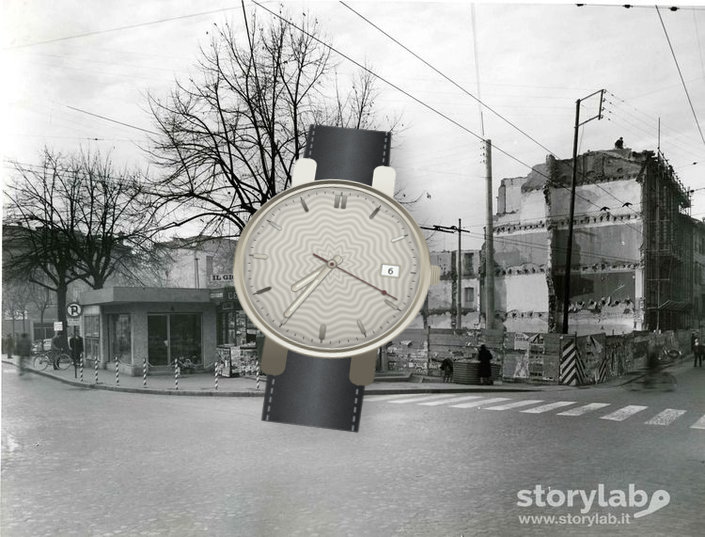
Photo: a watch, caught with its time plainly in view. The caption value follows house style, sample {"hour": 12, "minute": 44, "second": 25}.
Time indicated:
{"hour": 7, "minute": 35, "second": 19}
